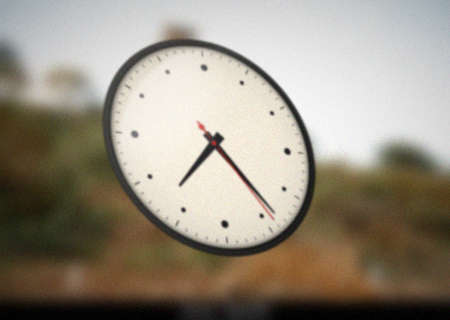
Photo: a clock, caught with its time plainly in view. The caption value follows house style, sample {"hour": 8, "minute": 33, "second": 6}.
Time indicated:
{"hour": 7, "minute": 23, "second": 24}
